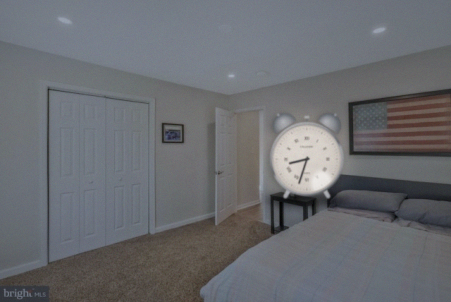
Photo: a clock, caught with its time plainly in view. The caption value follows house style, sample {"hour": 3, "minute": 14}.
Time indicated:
{"hour": 8, "minute": 33}
